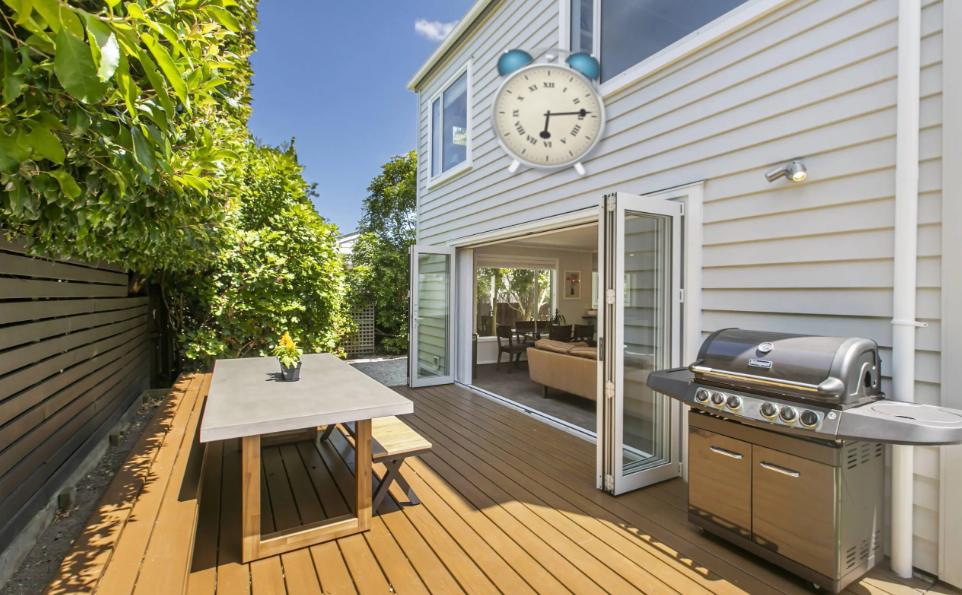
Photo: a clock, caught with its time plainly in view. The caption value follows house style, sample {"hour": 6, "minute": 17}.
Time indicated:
{"hour": 6, "minute": 14}
